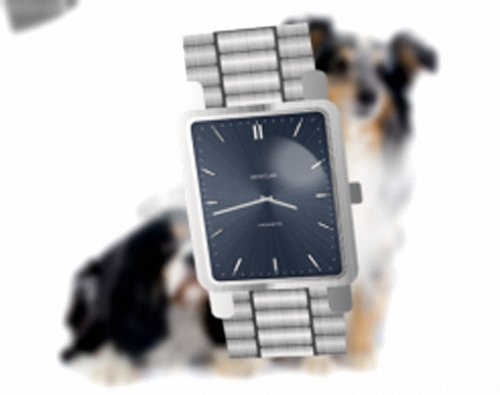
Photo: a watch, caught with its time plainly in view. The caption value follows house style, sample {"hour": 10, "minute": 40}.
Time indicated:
{"hour": 3, "minute": 43}
